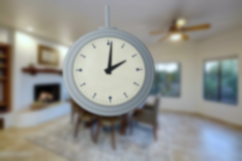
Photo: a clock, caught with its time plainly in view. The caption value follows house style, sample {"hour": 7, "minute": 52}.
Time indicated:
{"hour": 2, "minute": 1}
